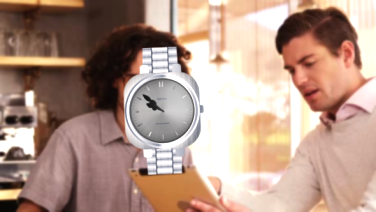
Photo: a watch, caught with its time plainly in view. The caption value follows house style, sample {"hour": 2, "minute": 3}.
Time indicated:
{"hour": 9, "minute": 52}
